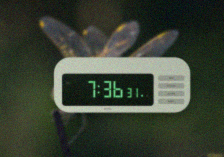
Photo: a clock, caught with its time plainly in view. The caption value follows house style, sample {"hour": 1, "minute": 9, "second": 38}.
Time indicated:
{"hour": 7, "minute": 36, "second": 31}
